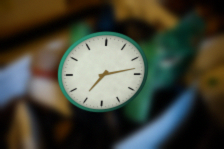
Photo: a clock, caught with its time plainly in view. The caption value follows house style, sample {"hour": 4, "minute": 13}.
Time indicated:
{"hour": 7, "minute": 13}
